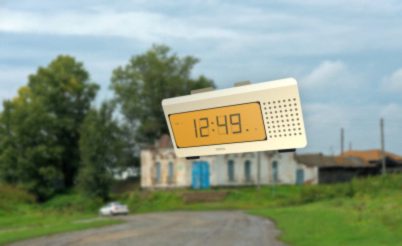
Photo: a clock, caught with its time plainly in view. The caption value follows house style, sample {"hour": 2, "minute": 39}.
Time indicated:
{"hour": 12, "minute": 49}
